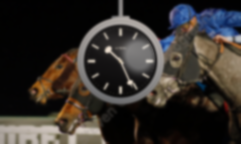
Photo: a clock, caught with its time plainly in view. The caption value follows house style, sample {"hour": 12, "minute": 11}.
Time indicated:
{"hour": 10, "minute": 26}
